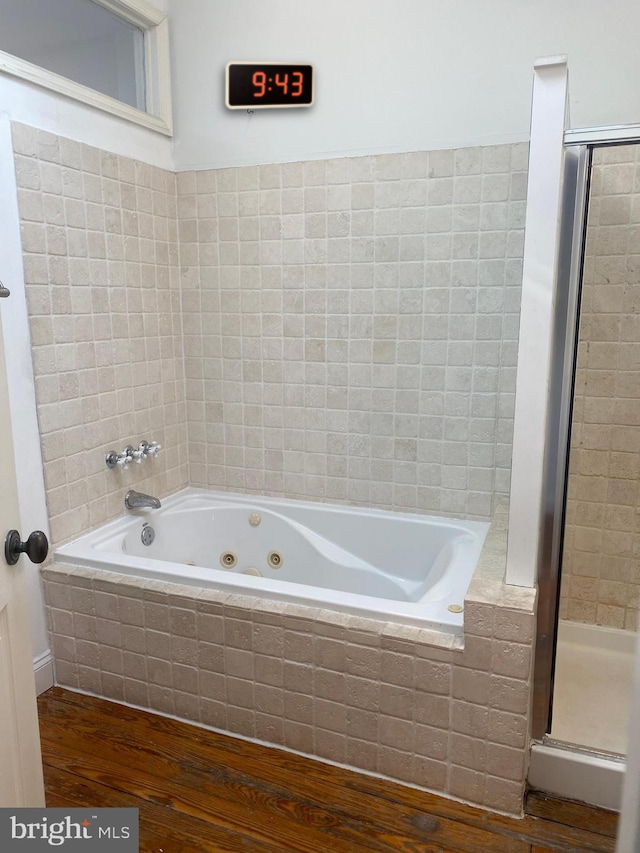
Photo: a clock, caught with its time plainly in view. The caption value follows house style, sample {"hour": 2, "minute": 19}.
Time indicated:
{"hour": 9, "minute": 43}
